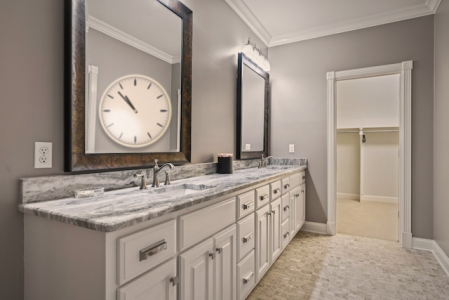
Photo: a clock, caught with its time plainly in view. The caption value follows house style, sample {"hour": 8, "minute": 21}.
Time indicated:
{"hour": 10, "minute": 53}
